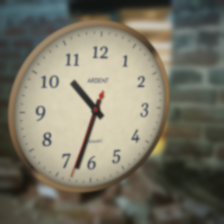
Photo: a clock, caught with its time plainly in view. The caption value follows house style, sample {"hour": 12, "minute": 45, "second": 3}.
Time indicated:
{"hour": 10, "minute": 32, "second": 33}
